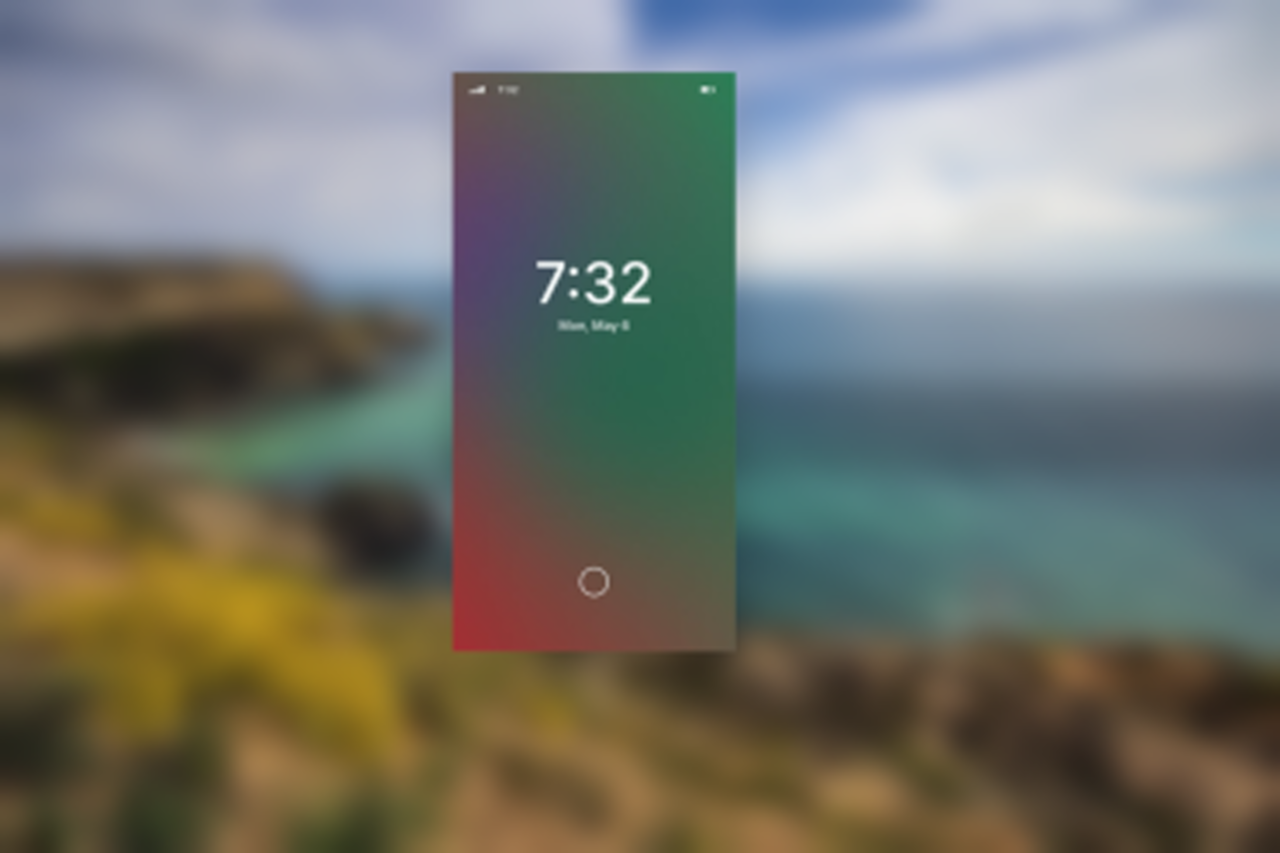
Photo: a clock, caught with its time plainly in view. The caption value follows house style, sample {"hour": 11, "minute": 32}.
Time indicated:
{"hour": 7, "minute": 32}
